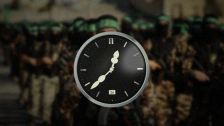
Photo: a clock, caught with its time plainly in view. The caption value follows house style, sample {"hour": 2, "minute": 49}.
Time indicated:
{"hour": 12, "minute": 38}
